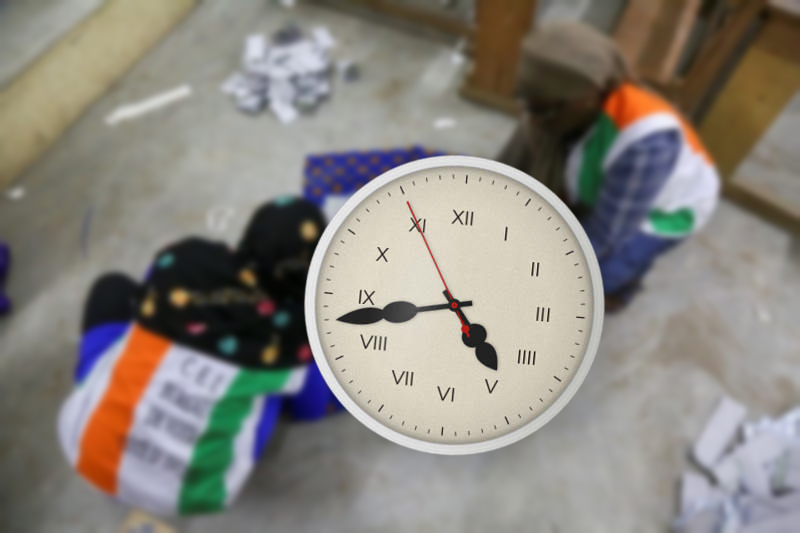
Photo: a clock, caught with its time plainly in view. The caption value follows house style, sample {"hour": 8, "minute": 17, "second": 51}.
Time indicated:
{"hour": 4, "minute": 42, "second": 55}
